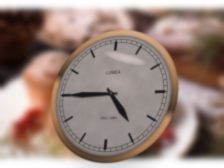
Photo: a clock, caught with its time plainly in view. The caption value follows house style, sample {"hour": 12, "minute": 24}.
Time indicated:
{"hour": 4, "minute": 45}
